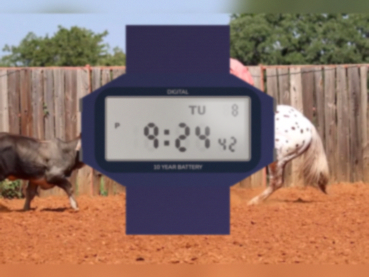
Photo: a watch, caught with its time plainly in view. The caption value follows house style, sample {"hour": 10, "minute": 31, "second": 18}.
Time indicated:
{"hour": 9, "minute": 24, "second": 42}
